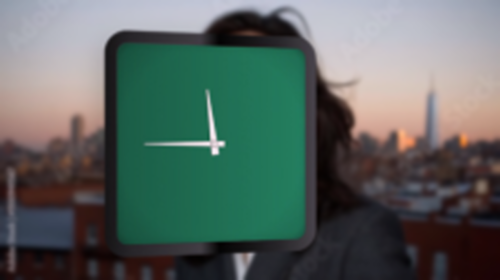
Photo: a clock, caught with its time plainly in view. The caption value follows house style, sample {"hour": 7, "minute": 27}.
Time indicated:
{"hour": 11, "minute": 45}
